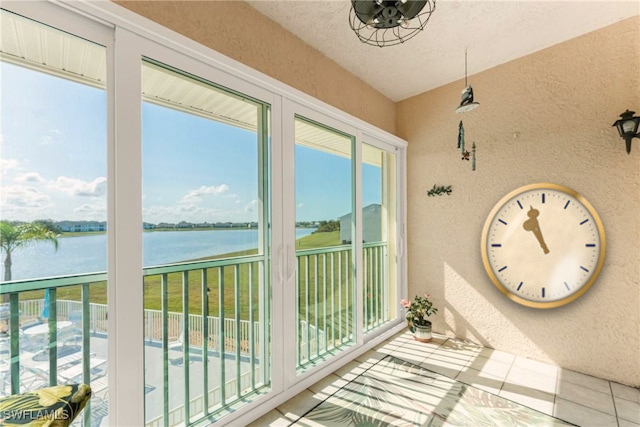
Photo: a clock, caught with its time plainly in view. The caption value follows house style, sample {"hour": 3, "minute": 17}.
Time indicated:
{"hour": 10, "minute": 57}
